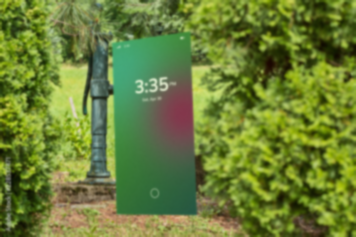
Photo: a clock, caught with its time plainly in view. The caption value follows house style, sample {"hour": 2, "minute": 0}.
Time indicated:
{"hour": 3, "minute": 35}
